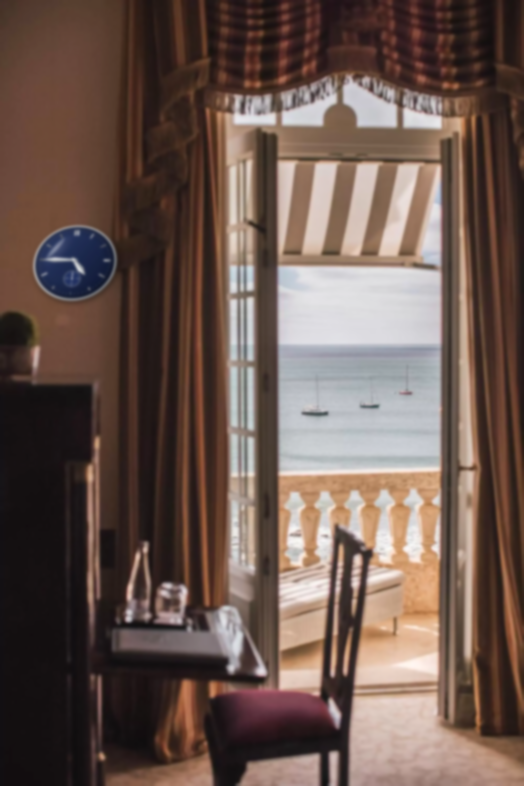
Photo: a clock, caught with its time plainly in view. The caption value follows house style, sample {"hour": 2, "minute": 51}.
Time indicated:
{"hour": 4, "minute": 45}
